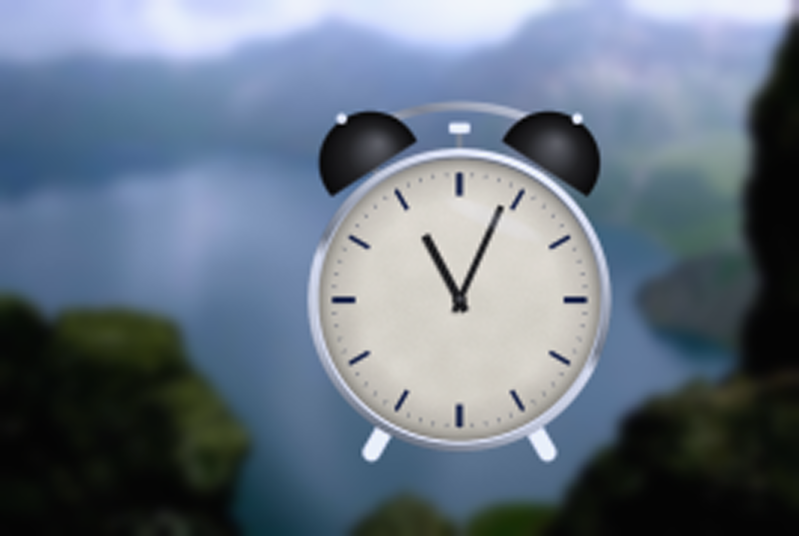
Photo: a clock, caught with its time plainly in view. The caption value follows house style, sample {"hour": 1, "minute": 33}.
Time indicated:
{"hour": 11, "minute": 4}
